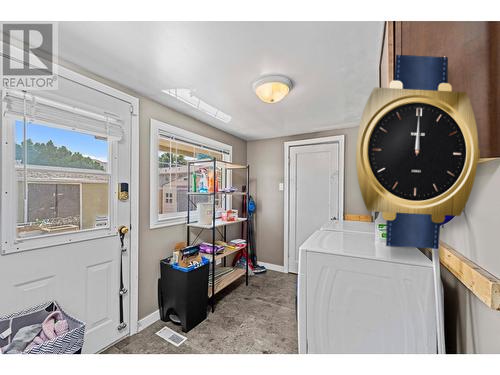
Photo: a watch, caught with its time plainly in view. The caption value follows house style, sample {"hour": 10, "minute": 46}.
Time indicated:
{"hour": 12, "minute": 0}
